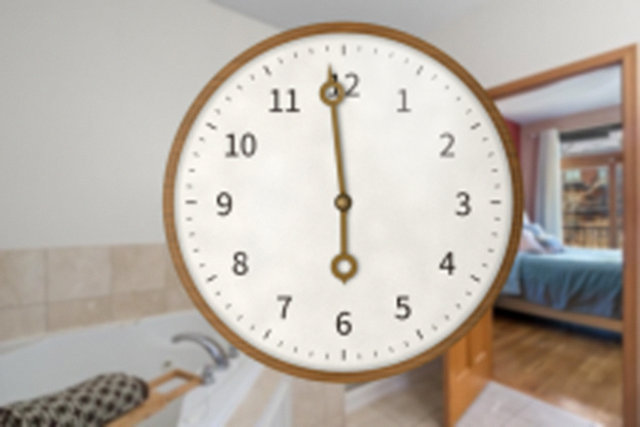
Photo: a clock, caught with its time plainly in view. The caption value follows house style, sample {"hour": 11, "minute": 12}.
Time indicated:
{"hour": 5, "minute": 59}
